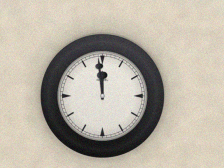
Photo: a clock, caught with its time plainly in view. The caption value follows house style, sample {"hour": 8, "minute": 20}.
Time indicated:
{"hour": 11, "minute": 59}
